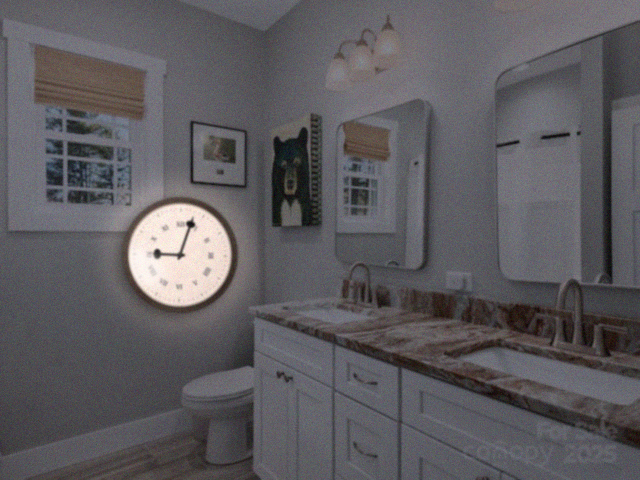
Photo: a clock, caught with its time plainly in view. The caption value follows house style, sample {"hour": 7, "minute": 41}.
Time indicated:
{"hour": 9, "minute": 3}
